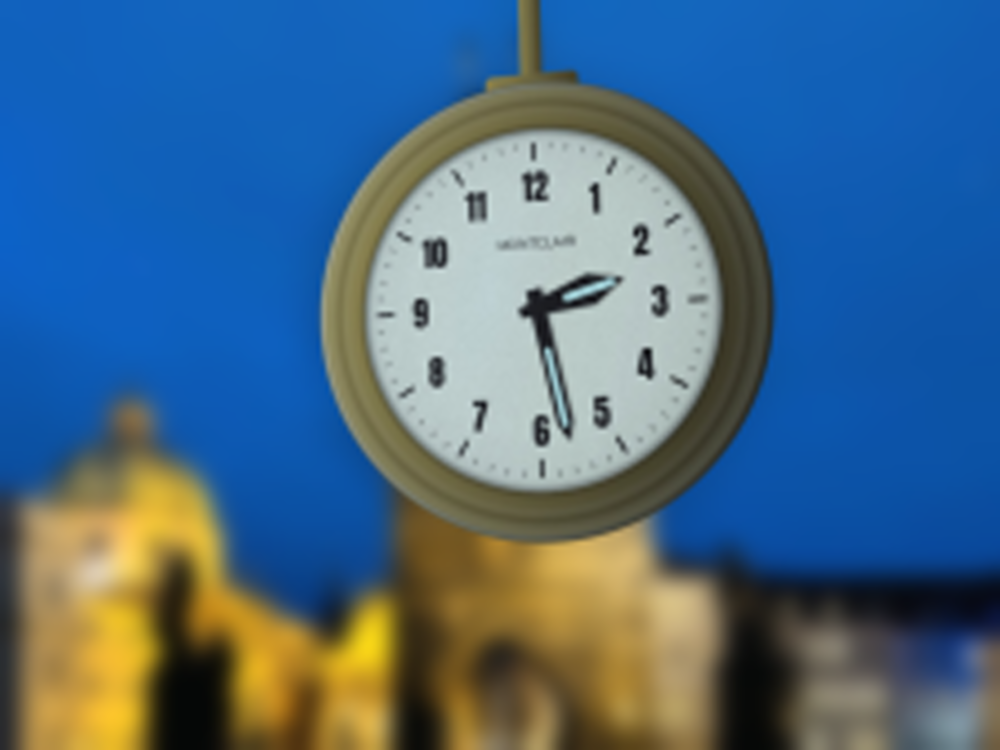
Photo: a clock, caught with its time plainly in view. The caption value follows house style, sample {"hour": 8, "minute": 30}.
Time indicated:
{"hour": 2, "minute": 28}
